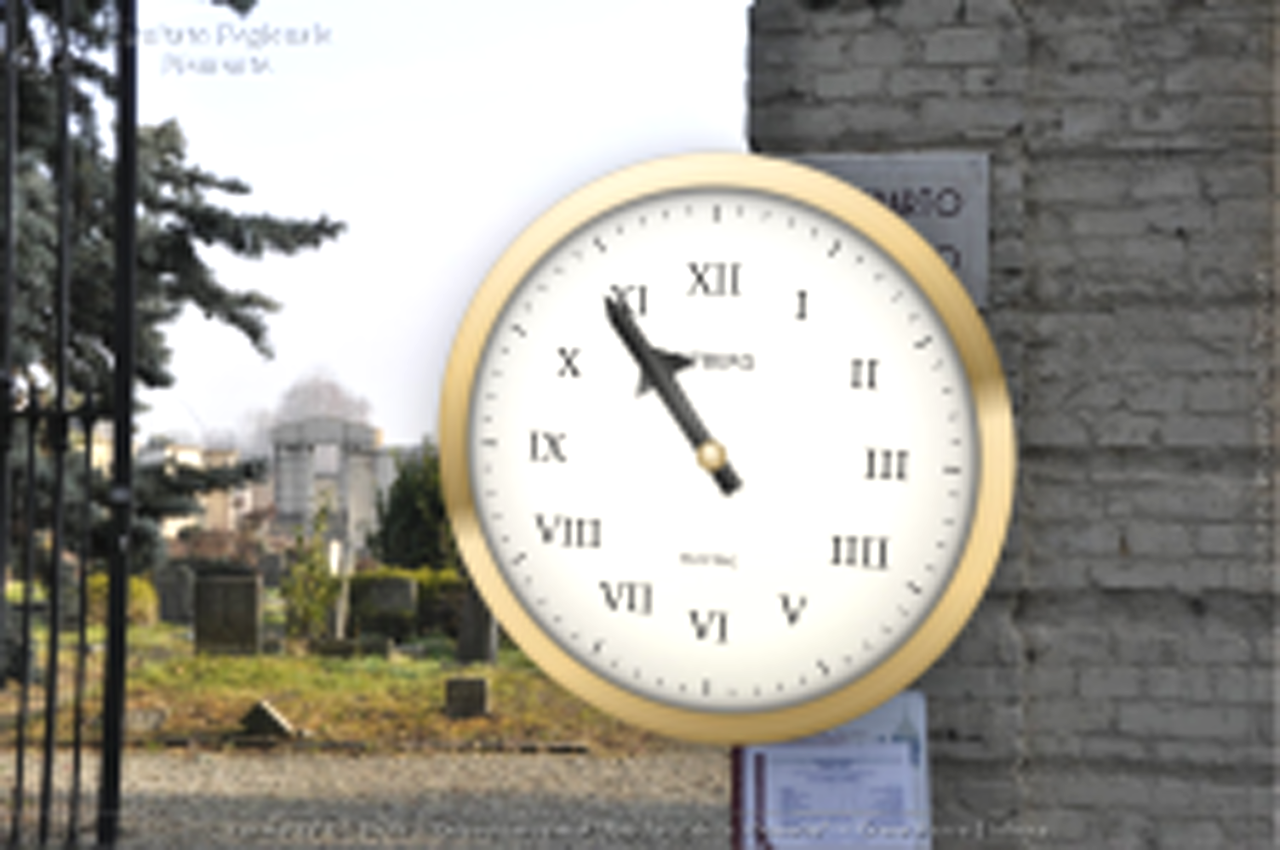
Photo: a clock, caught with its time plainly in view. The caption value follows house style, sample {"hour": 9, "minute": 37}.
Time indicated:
{"hour": 10, "minute": 54}
